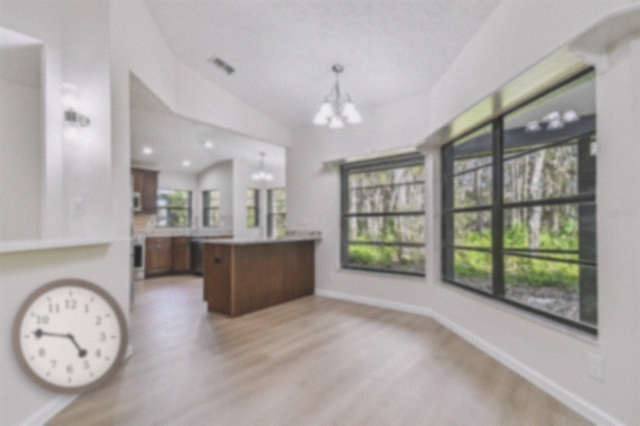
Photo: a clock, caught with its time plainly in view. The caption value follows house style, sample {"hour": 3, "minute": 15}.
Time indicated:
{"hour": 4, "minute": 46}
